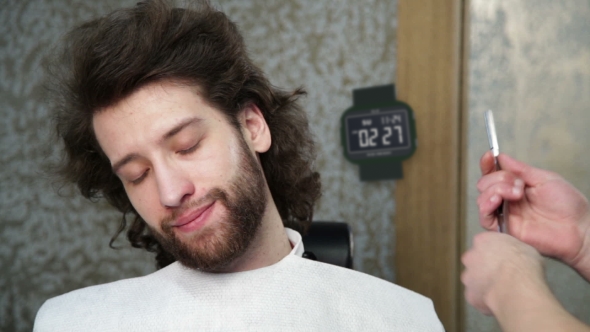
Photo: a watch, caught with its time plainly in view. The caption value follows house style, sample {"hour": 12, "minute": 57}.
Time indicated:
{"hour": 2, "minute": 27}
